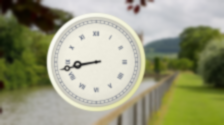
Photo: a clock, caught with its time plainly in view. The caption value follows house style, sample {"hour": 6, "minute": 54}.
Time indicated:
{"hour": 8, "minute": 43}
